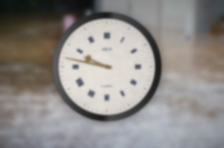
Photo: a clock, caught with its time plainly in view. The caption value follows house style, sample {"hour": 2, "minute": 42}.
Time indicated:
{"hour": 9, "minute": 47}
